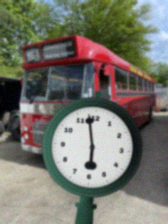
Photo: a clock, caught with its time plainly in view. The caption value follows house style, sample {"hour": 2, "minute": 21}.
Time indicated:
{"hour": 5, "minute": 58}
